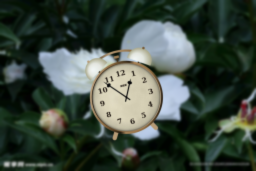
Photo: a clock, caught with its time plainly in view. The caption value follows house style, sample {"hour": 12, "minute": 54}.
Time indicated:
{"hour": 12, "minute": 53}
